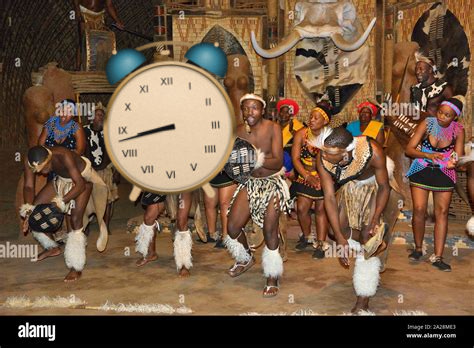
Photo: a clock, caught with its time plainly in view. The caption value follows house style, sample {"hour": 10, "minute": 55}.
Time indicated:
{"hour": 8, "minute": 43}
